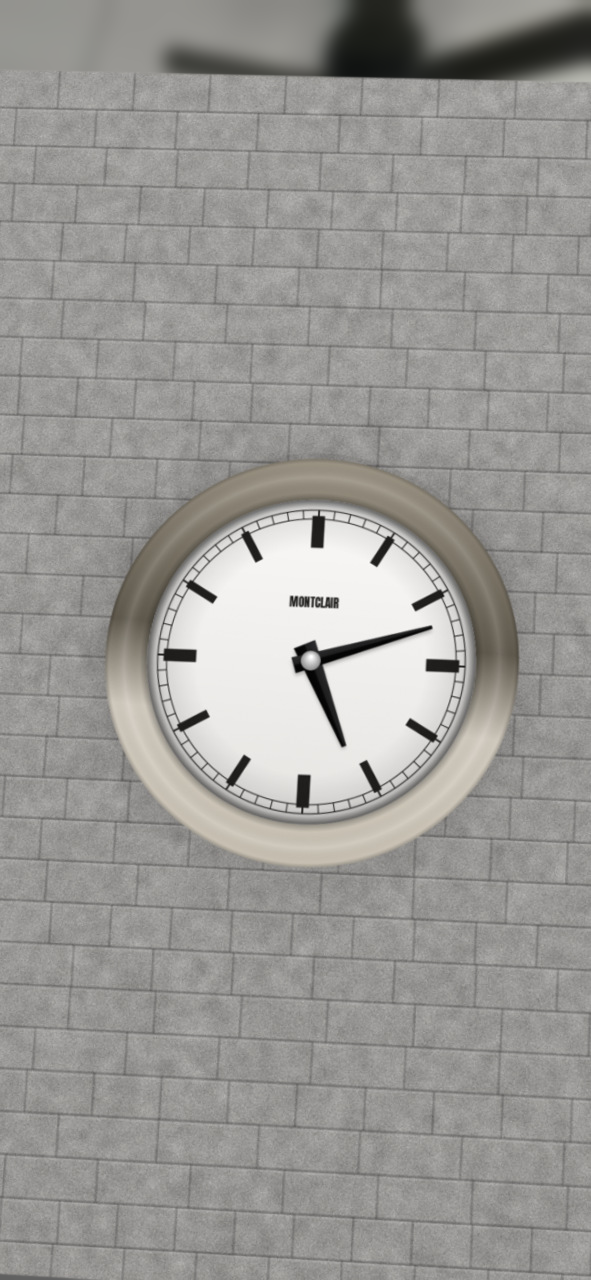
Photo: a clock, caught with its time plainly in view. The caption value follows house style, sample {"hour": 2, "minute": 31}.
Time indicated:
{"hour": 5, "minute": 12}
